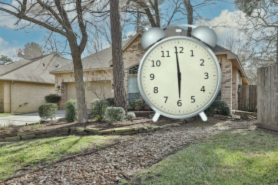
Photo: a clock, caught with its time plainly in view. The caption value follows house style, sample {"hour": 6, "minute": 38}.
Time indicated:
{"hour": 5, "minute": 59}
